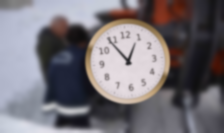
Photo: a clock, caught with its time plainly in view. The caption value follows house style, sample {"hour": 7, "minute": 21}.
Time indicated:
{"hour": 12, "minute": 54}
